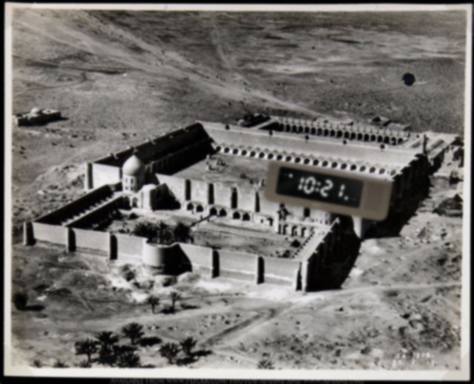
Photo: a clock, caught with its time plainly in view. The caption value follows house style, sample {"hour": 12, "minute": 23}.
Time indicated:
{"hour": 10, "minute": 21}
